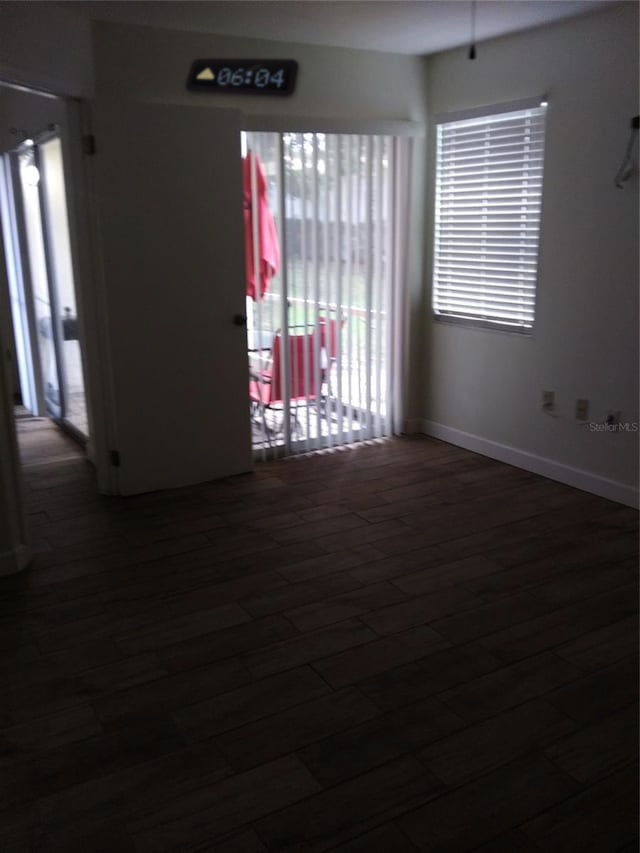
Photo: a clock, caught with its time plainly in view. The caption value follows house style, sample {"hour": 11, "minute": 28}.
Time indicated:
{"hour": 6, "minute": 4}
